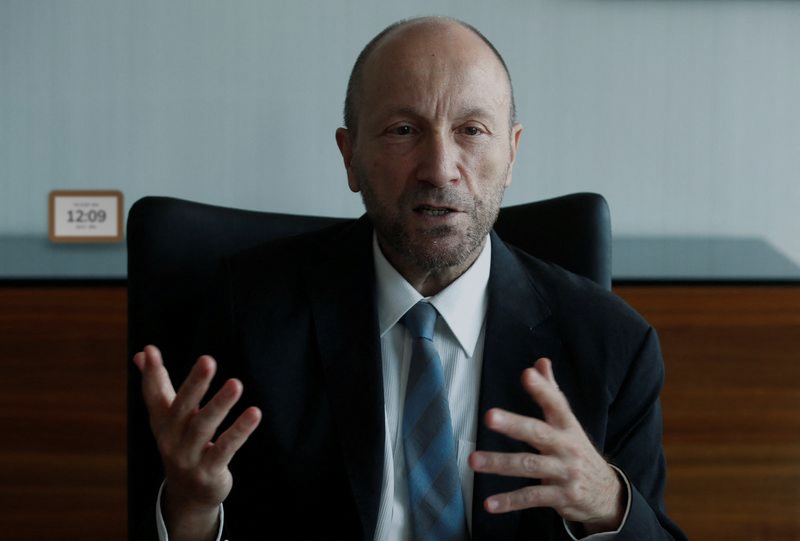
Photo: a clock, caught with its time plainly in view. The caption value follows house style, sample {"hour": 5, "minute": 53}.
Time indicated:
{"hour": 12, "minute": 9}
